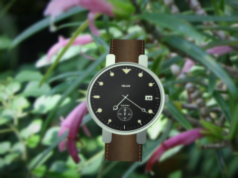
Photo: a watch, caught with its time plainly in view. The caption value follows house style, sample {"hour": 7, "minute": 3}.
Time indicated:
{"hour": 7, "minute": 21}
